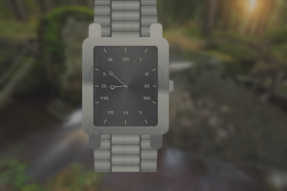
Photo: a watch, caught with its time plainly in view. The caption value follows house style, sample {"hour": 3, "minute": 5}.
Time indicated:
{"hour": 8, "minute": 52}
